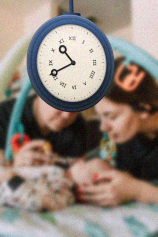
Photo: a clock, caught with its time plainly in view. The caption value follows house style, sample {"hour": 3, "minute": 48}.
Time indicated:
{"hour": 10, "minute": 41}
